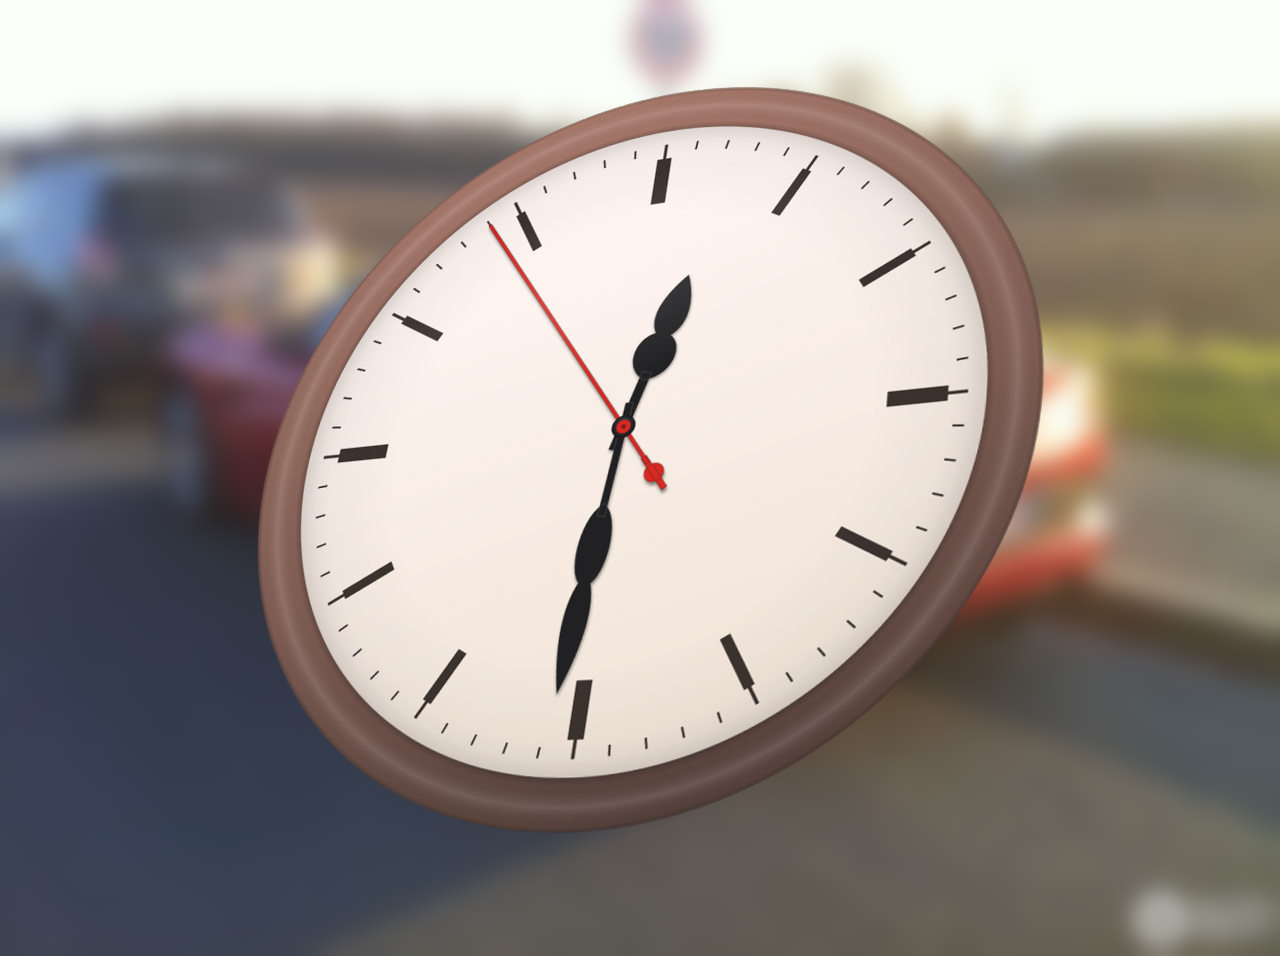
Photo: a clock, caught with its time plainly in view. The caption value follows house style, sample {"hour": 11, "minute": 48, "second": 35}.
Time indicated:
{"hour": 12, "minute": 30, "second": 54}
